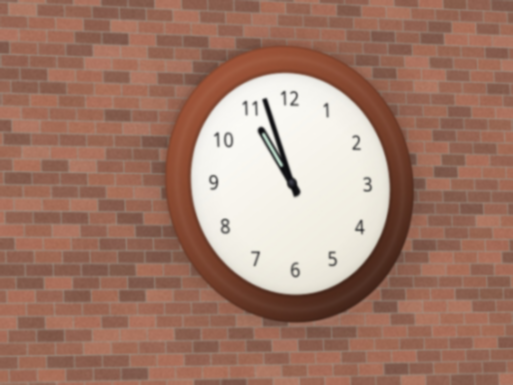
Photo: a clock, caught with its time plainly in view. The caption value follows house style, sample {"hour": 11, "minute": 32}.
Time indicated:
{"hour": 10, "minute": 57}
